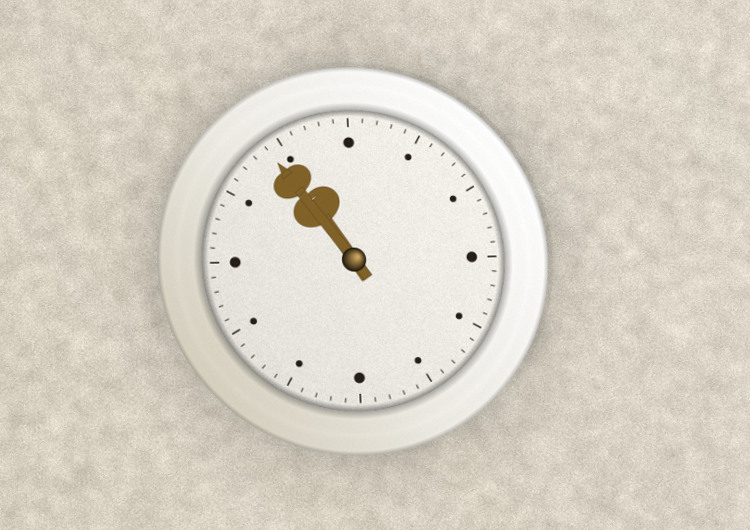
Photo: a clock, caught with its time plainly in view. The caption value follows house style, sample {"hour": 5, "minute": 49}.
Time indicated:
{"hour": 10, "minute": 54}
